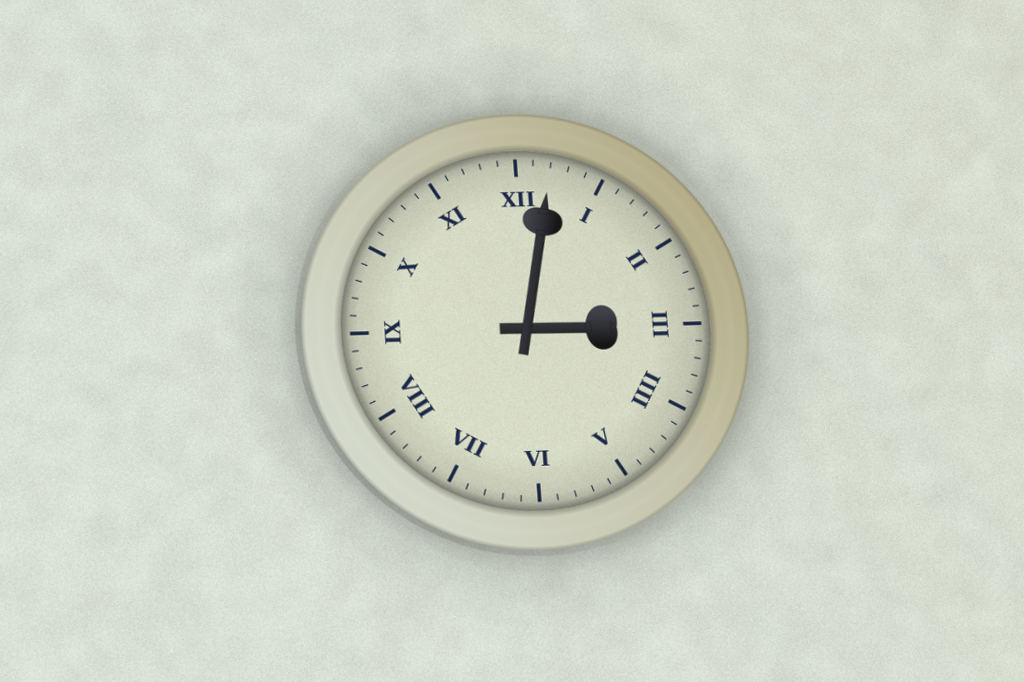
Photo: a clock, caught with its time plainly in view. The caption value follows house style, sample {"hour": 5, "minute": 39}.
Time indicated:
{"hour": 3, "minute": 2}
